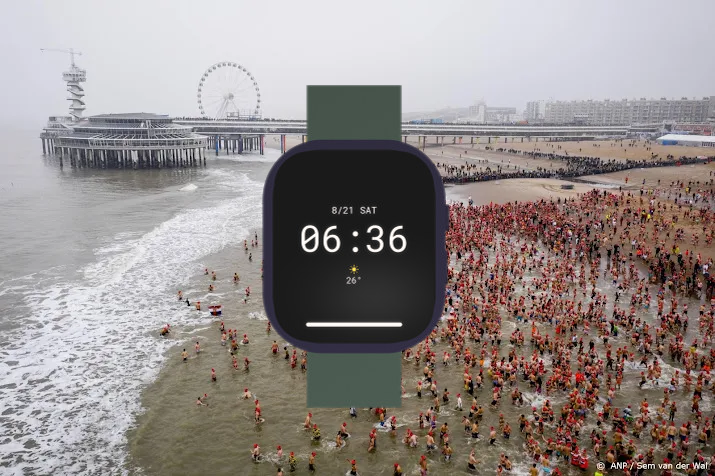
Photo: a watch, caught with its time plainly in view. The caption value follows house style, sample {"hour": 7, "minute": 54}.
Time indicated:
{"hour": 6, "minute": 36}
